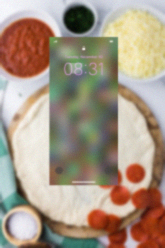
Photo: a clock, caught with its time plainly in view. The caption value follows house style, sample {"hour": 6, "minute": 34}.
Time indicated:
{"hour": 8, "minute": 31}
